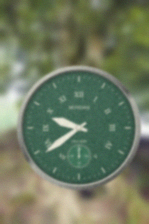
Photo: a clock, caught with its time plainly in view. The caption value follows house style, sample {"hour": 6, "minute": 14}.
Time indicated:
{"hour": 9, "minute": 39}
